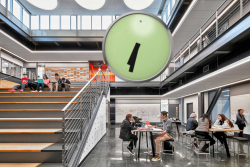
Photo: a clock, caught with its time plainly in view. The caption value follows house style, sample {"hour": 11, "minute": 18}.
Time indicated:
{"hour": 6, "minute": 31}
